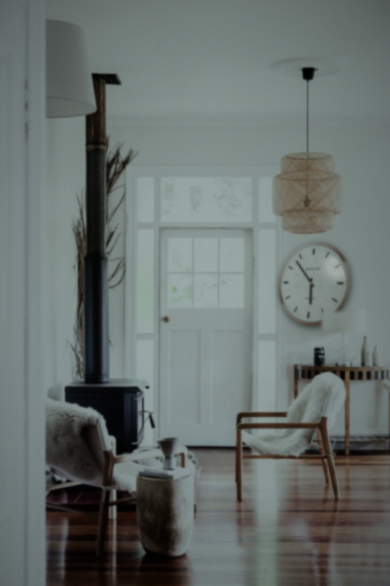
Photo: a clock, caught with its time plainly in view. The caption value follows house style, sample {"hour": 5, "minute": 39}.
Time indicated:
{"hour": 5, "minute": 53}
